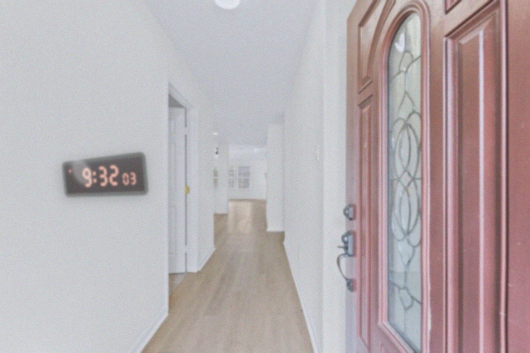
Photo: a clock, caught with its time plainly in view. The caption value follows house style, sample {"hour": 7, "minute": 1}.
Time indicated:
{"hour": 9, "minute": 32}
